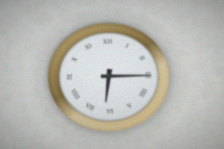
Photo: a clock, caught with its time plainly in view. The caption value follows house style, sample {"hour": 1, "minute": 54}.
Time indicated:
{"hour": 6, "minute": 15}
